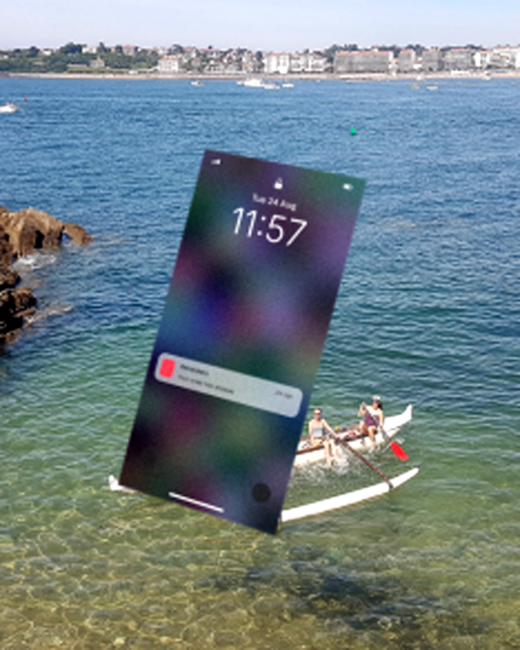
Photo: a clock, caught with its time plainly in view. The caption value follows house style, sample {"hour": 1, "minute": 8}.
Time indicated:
{"hour": 11, "minute": 57}
